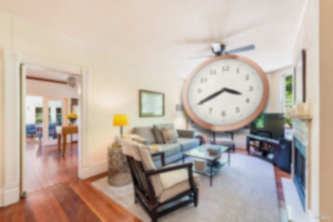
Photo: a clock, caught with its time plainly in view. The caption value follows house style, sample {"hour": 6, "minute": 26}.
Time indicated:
{"hour": 3, "minute": 40}
